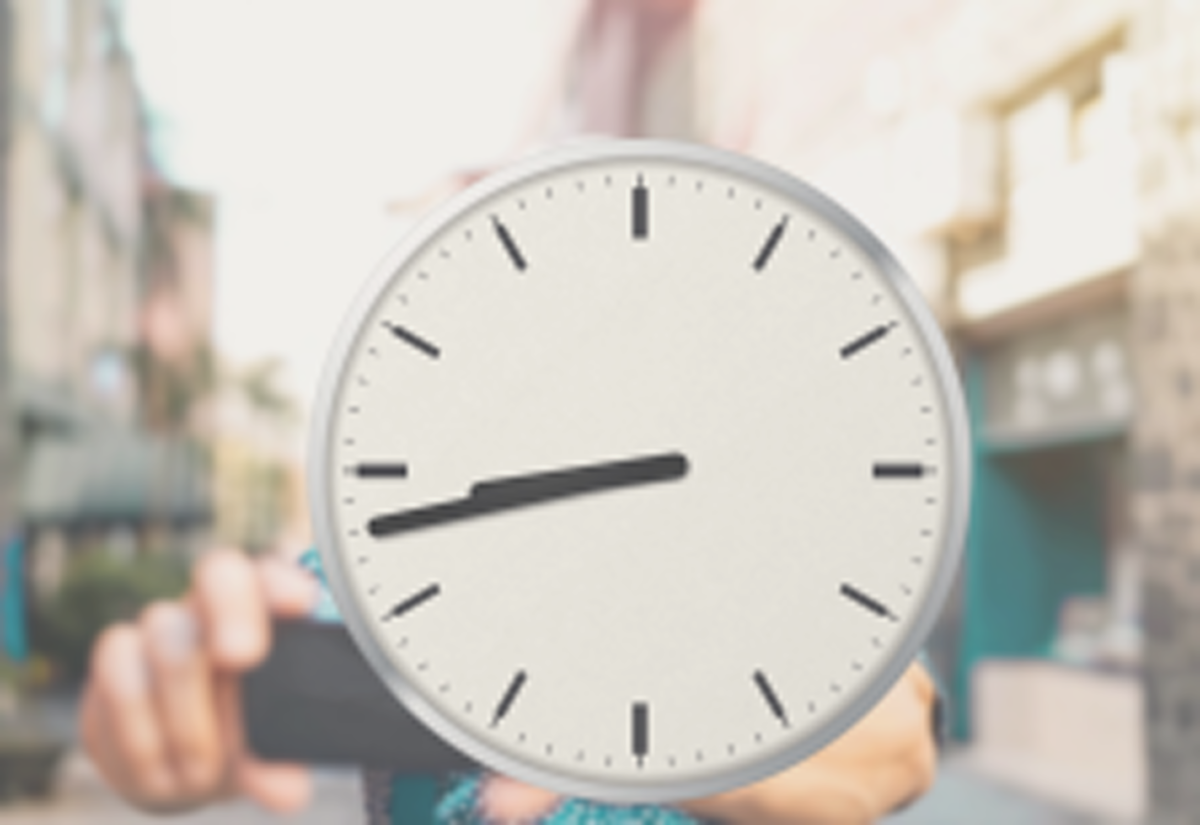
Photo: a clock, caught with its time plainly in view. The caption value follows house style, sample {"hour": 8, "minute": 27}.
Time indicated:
{"hour": 8, "minute": 43}
